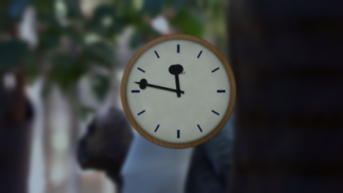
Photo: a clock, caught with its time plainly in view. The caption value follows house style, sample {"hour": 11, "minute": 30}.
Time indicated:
{"hour": 11, "minute": 47}
